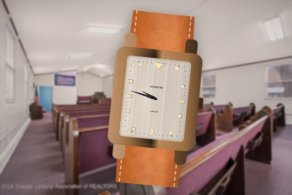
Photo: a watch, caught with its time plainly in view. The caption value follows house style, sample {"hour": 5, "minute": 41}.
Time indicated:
{"hour": 9, "minute": 47}
